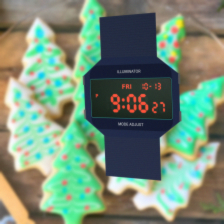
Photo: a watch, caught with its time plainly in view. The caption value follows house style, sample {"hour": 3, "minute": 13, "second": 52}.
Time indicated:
{"hour": 9, "minute": 6, "second": 27}
